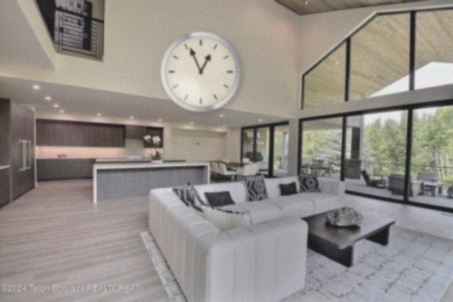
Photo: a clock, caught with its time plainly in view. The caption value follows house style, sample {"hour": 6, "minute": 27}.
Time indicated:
{"hour": 12, "minute": 56}
